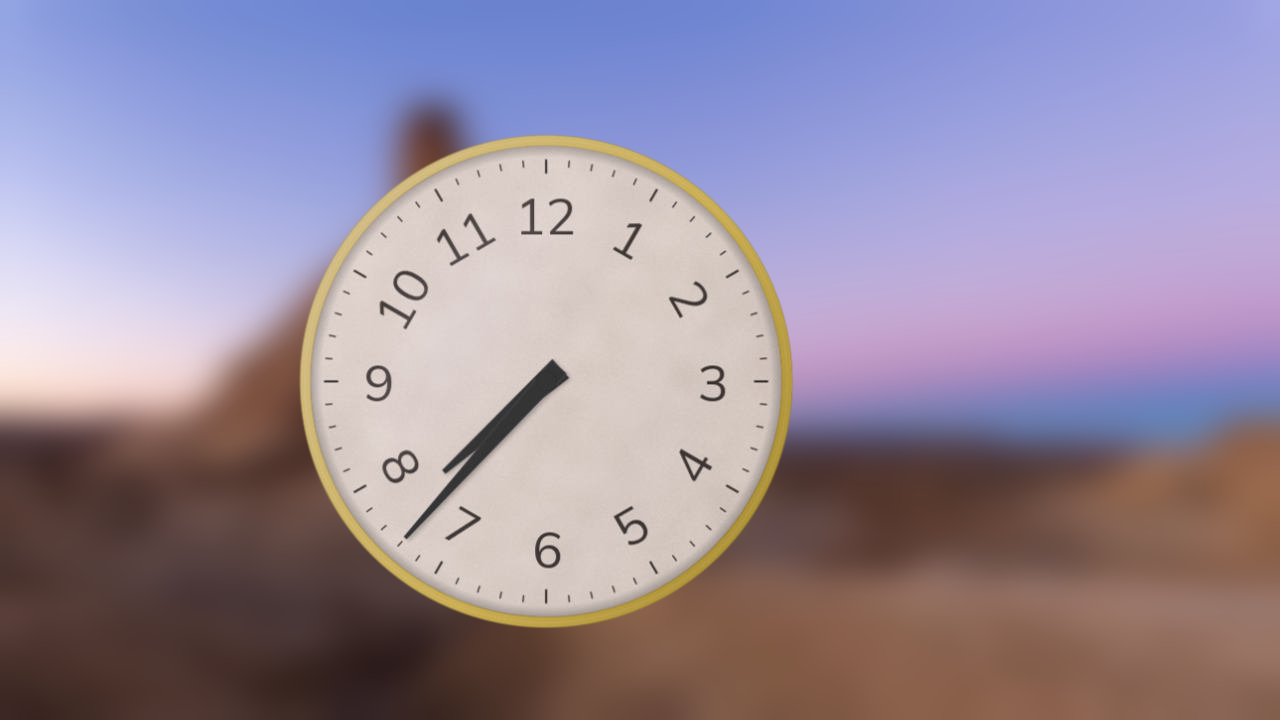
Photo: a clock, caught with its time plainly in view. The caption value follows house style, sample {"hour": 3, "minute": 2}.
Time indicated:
{"hour": 7, "minute": 37}
